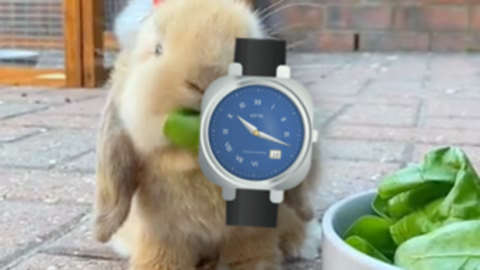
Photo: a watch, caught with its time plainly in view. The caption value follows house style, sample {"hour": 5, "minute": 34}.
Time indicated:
{"hour": 10, "minute": 18}
